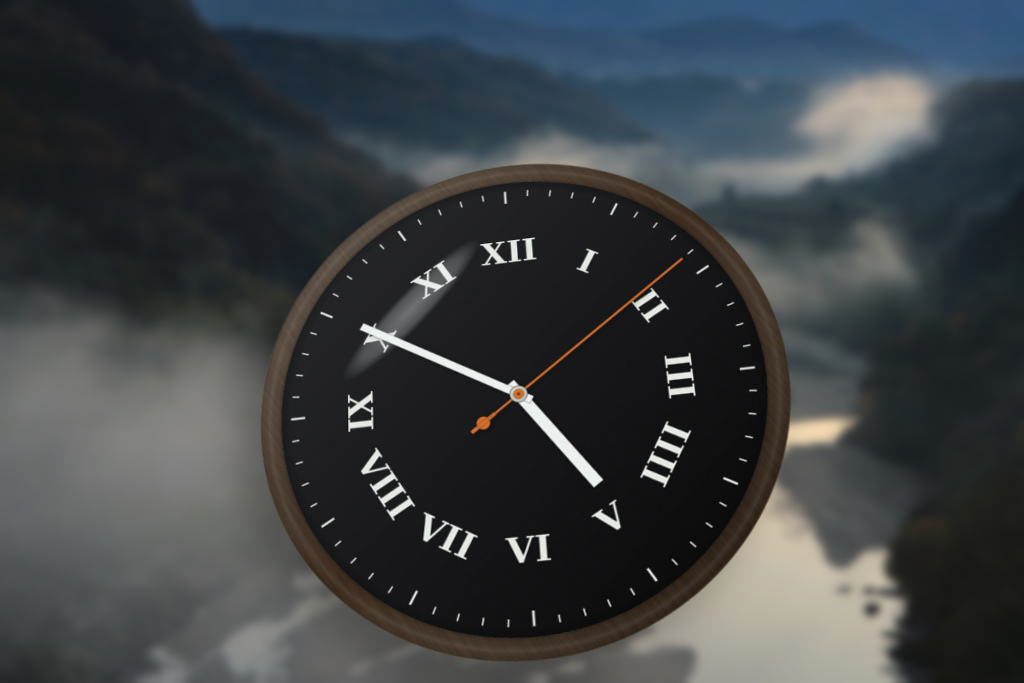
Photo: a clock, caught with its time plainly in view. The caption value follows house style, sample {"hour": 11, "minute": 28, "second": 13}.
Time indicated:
{"hour": 4, "minute": 50, "second": 9}
